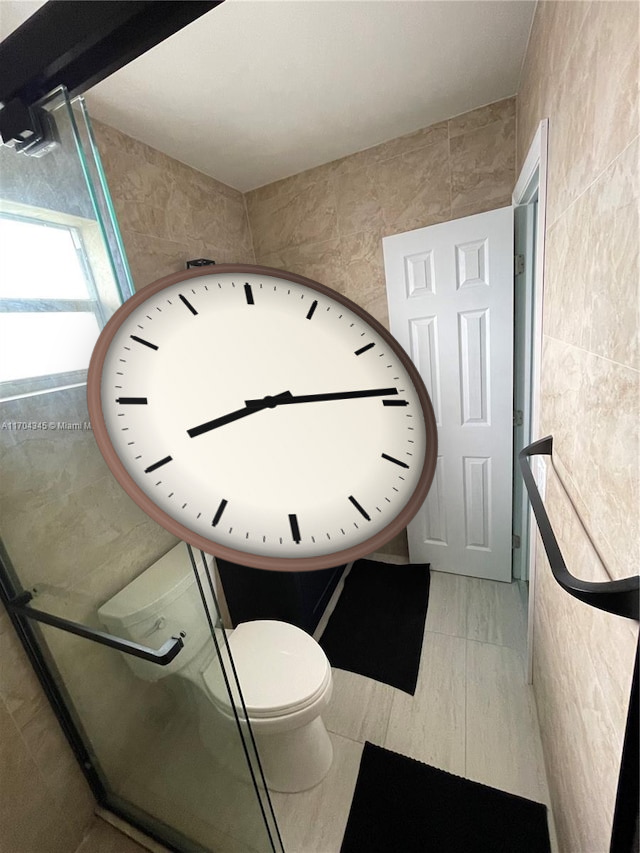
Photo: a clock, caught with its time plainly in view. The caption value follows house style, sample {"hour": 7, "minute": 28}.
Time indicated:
{"hour": 8, "minute": 14}
